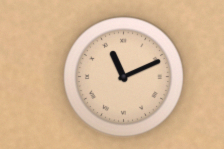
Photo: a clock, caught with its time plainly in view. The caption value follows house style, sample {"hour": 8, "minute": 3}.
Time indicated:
{"hour": 11, "minute": 11}
